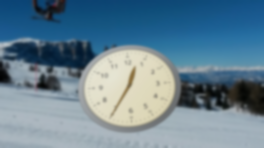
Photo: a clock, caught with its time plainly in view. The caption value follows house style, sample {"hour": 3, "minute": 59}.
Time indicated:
{"hour": 12, "minute": 35}
